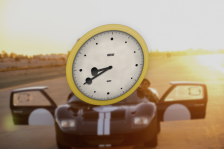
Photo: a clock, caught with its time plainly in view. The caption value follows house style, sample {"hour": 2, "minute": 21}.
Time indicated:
{"hour": 8, "minute": 40}
